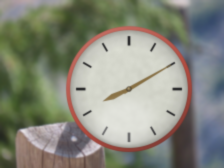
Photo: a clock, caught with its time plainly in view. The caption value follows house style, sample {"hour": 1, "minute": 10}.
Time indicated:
{"hour": 8, "minute": 10}
